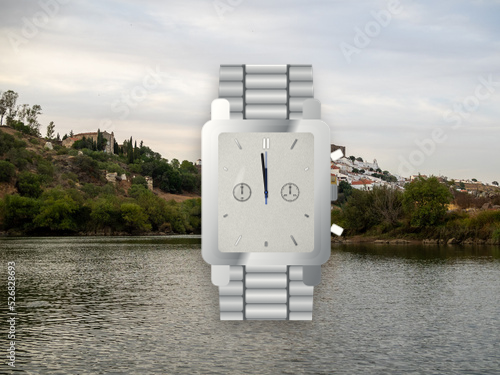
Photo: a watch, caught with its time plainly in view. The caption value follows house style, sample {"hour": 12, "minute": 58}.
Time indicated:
{"hour": 11, "minute": 59}
